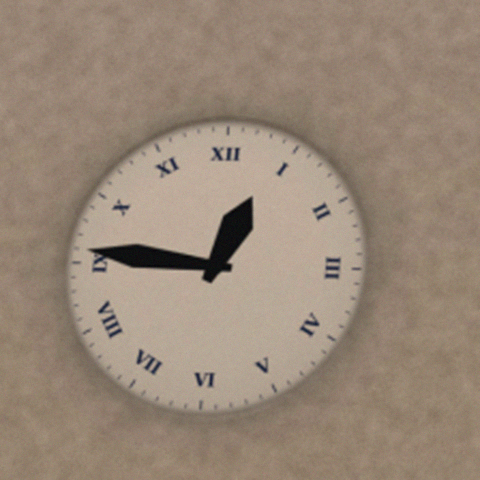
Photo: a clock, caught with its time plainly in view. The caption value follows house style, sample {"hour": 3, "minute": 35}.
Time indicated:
{"hour": 12, "minute": 46}
